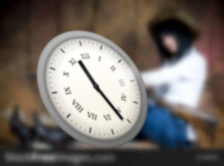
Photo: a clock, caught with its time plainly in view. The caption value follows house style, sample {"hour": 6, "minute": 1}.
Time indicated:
{"hour": 11, "minute": 26}
